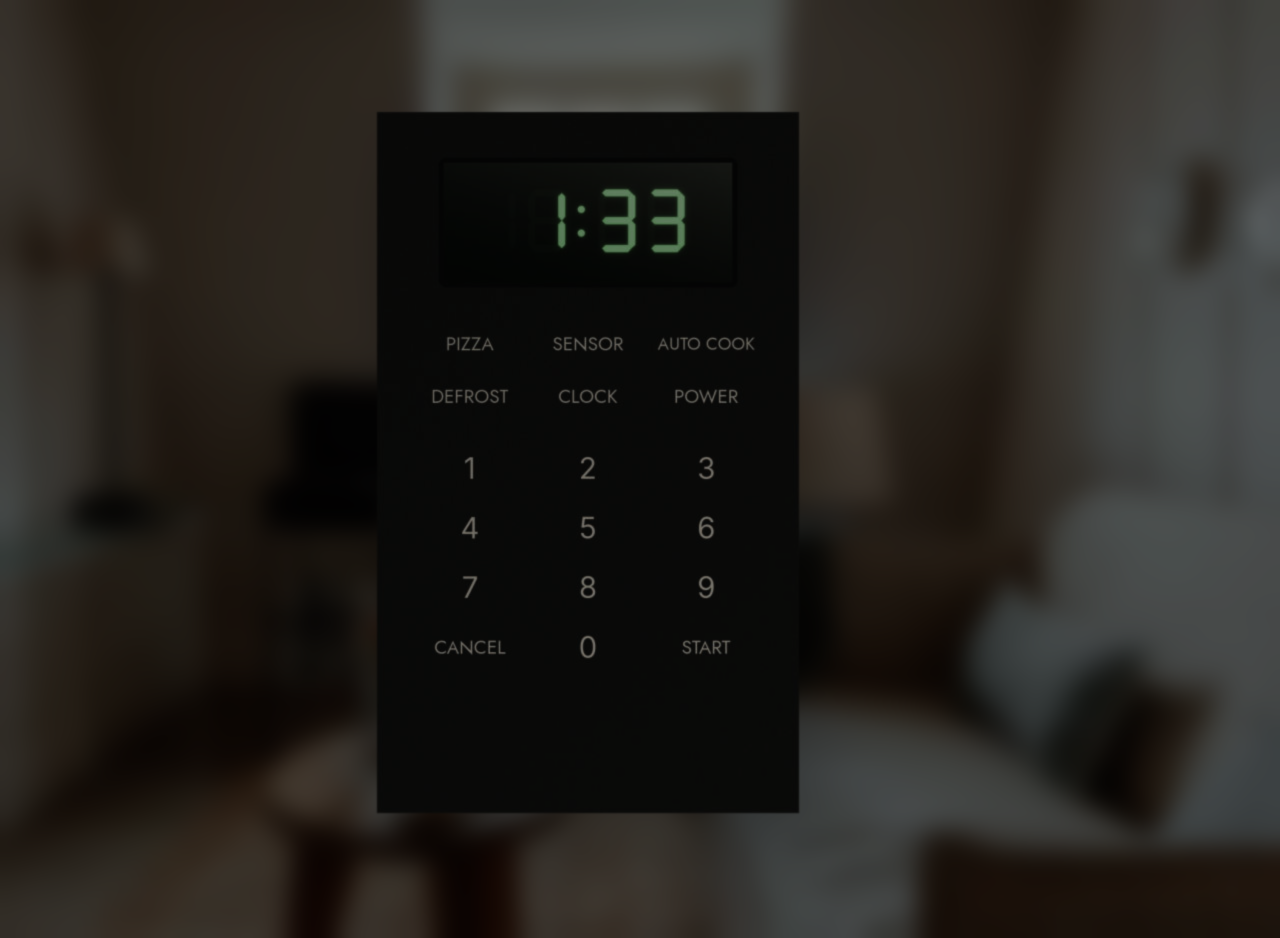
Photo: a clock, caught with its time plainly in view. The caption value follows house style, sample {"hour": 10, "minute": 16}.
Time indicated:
{"hour": 1, "minute": 33}
